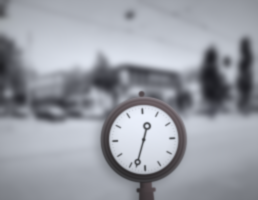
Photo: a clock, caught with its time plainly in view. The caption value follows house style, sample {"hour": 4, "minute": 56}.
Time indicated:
{"hour": 12, "minute": 33}
